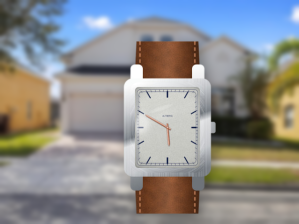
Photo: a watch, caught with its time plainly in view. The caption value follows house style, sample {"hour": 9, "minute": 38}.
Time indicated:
{"hour": 5, "minute": 50}
